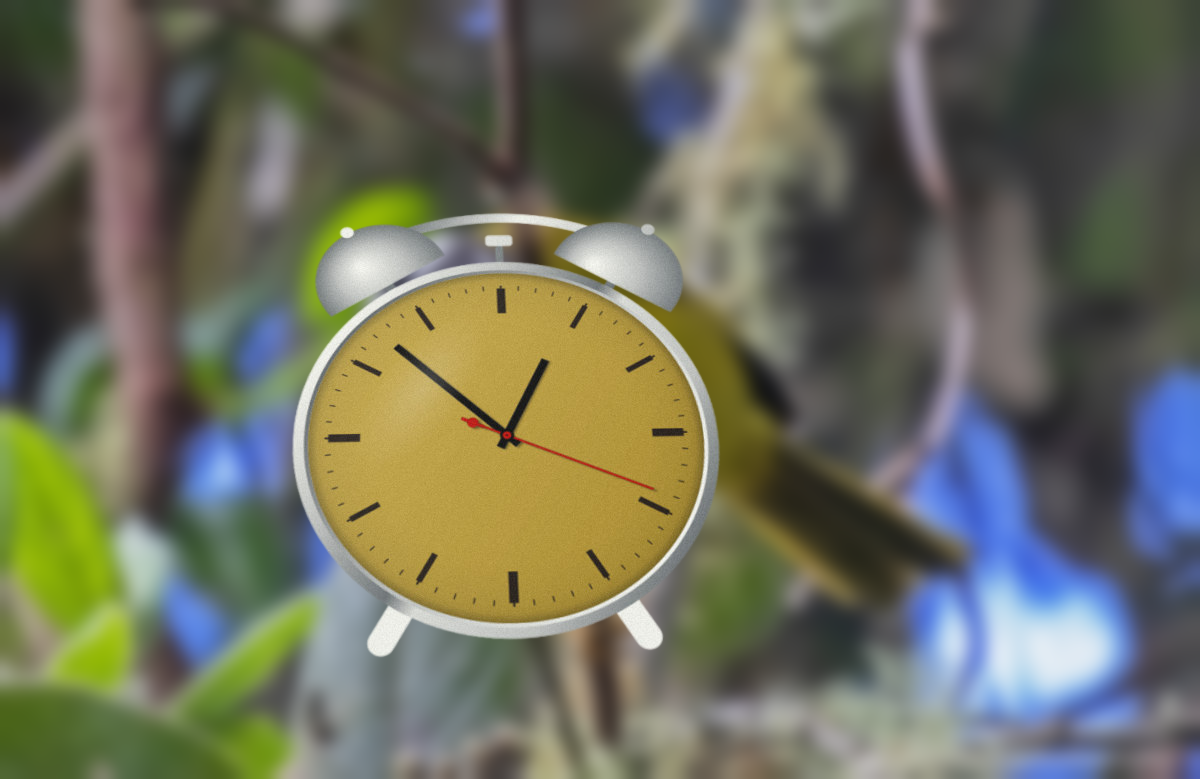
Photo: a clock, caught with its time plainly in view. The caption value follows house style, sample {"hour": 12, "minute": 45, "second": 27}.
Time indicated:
{"hour": 12, "minute": 52, "second": 19}
